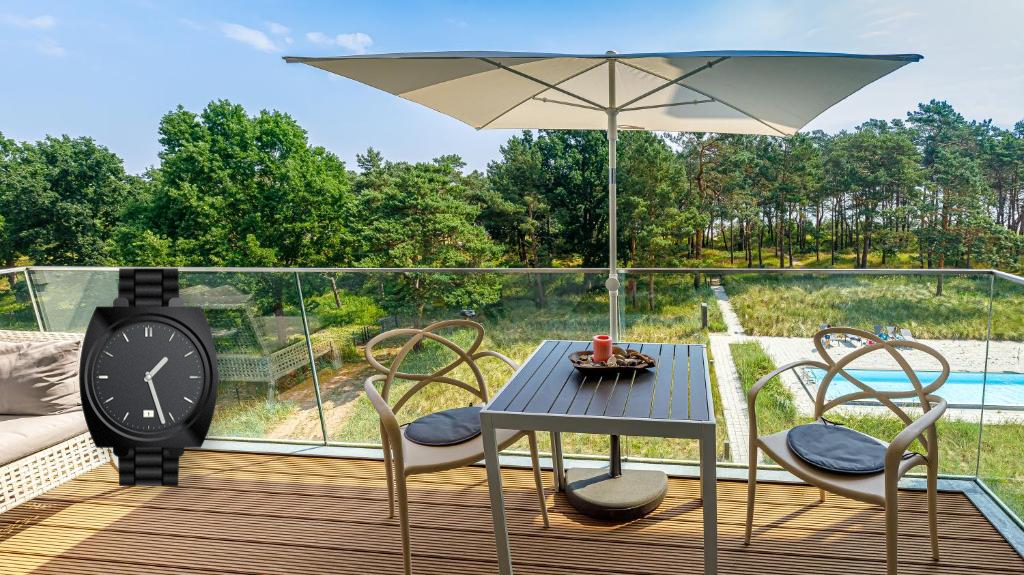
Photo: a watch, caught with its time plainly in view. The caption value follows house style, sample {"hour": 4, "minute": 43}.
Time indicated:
{"hour": 1, "minute": 27}
